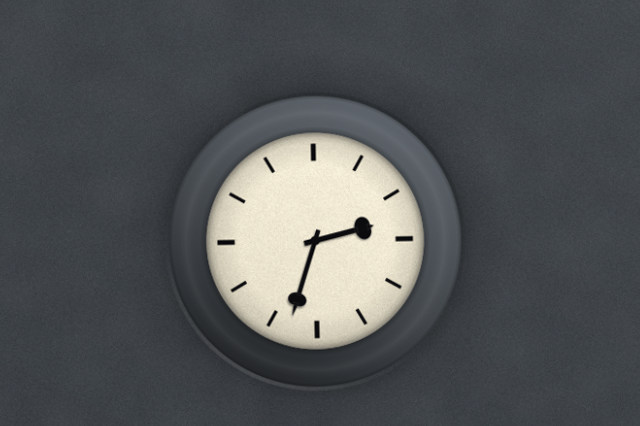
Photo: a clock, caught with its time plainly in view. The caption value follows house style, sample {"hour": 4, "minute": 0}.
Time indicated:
{"hour": 2, "minute": 33}
